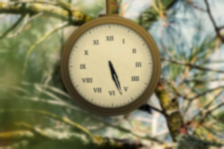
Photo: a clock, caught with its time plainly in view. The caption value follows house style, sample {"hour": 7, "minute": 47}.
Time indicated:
{"hour": 5, "minute": 27}
